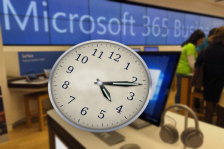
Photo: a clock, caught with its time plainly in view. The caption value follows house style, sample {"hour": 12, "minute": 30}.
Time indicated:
{"hour": 4, "minute": 11}
